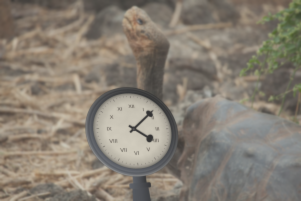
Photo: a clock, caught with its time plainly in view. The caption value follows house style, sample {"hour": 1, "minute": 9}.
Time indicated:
{"hour": 4, "minute": 8}
